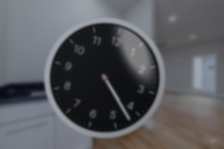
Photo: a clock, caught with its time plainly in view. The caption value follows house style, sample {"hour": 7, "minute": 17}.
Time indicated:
{"hour": 4, "minute": 22}
